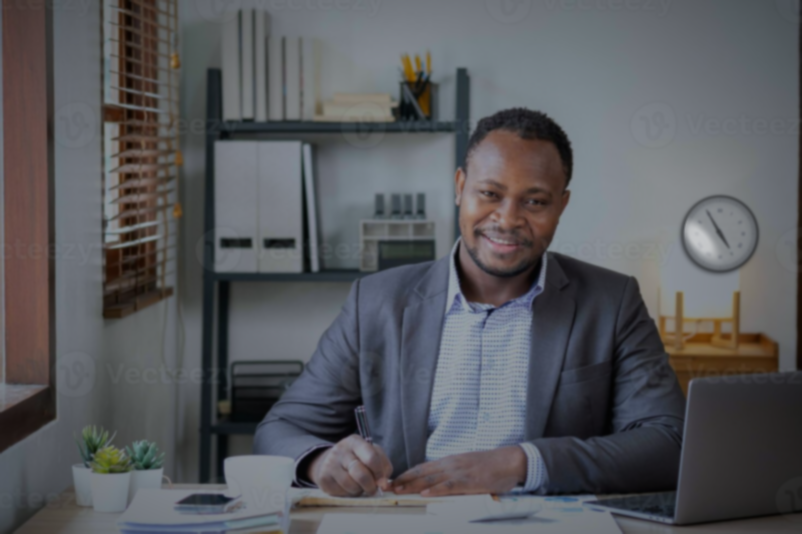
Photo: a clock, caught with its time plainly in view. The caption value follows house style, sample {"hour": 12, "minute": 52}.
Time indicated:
{"hour": 4, "minute": 55}
